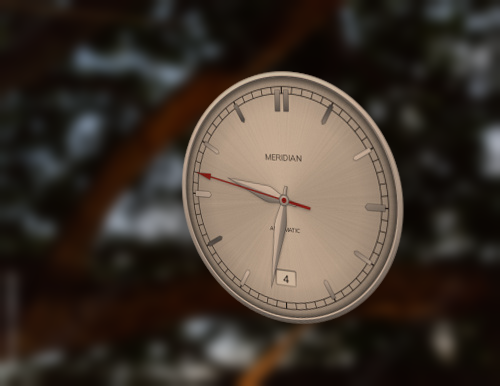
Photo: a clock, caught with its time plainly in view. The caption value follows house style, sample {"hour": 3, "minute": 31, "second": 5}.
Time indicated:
{"hour": 9, "minute": 31, "second": 47}
